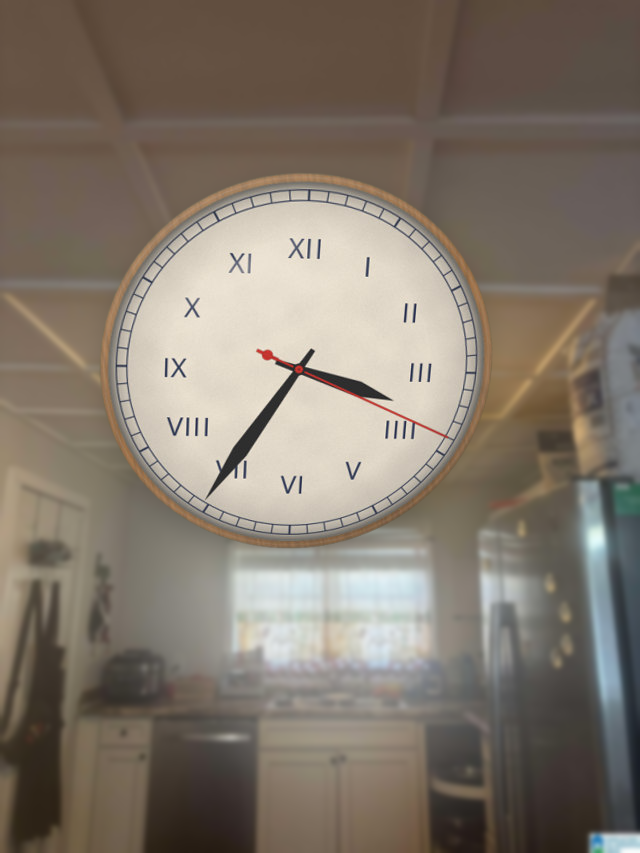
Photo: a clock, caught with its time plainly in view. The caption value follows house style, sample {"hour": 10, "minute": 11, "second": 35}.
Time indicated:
{"hour": 3, "minute": 35, "second": 19}
